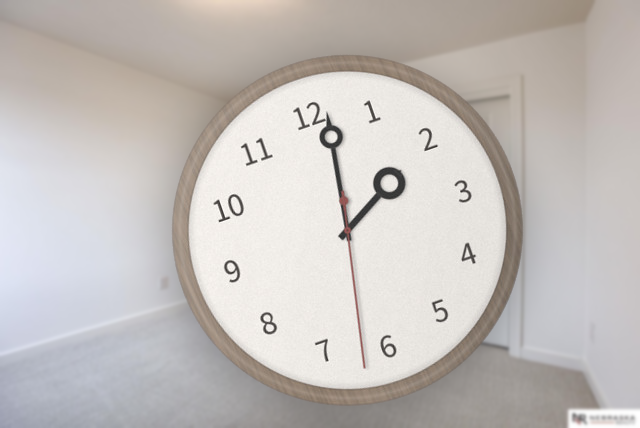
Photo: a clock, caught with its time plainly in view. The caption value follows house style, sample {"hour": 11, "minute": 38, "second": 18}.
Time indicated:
{"hour": 2, "minute": 1, "second": 32}
